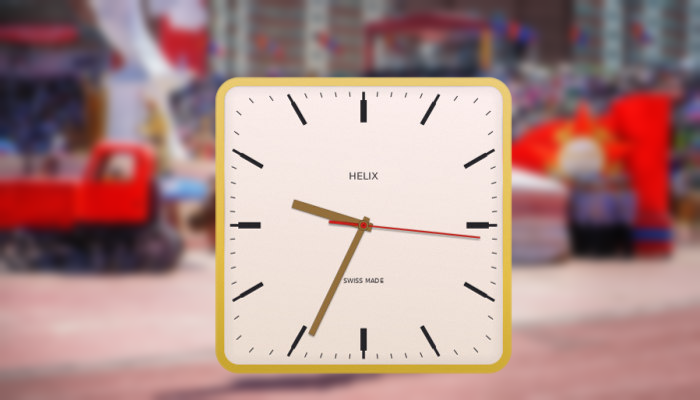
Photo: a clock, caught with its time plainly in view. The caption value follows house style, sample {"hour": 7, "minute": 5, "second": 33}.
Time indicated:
{"hour": 9, "minute": 34, "second": 16}
